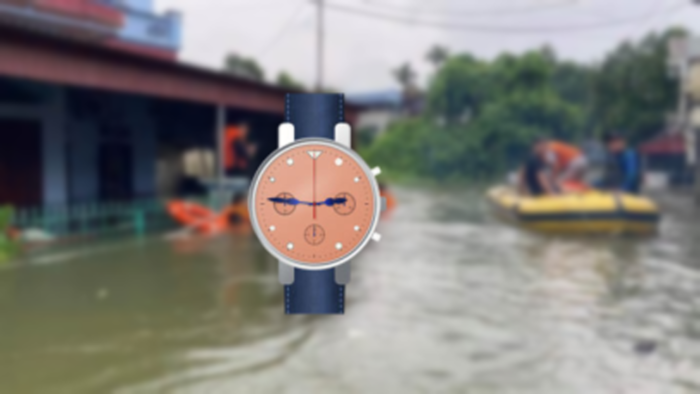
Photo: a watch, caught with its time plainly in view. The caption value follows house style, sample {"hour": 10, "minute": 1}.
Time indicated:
{"hour": 2, "minute": 46}
